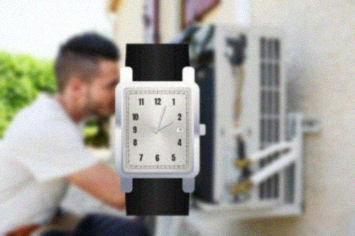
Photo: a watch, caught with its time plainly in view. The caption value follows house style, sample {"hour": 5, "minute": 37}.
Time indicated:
{"hour": 2, "minute": 3}
